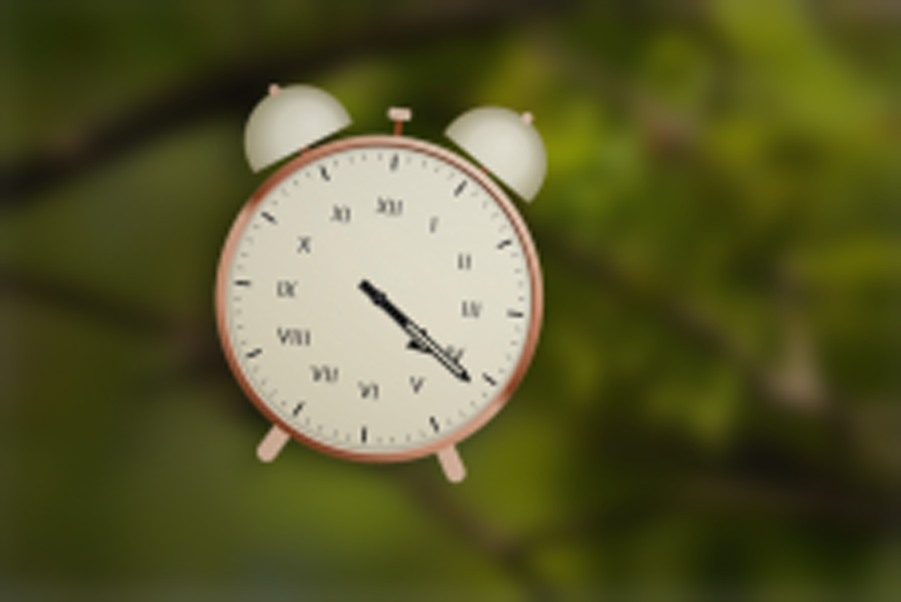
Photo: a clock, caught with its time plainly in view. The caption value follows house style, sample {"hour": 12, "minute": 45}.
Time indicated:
{"hour": 4, "minute": 21}
